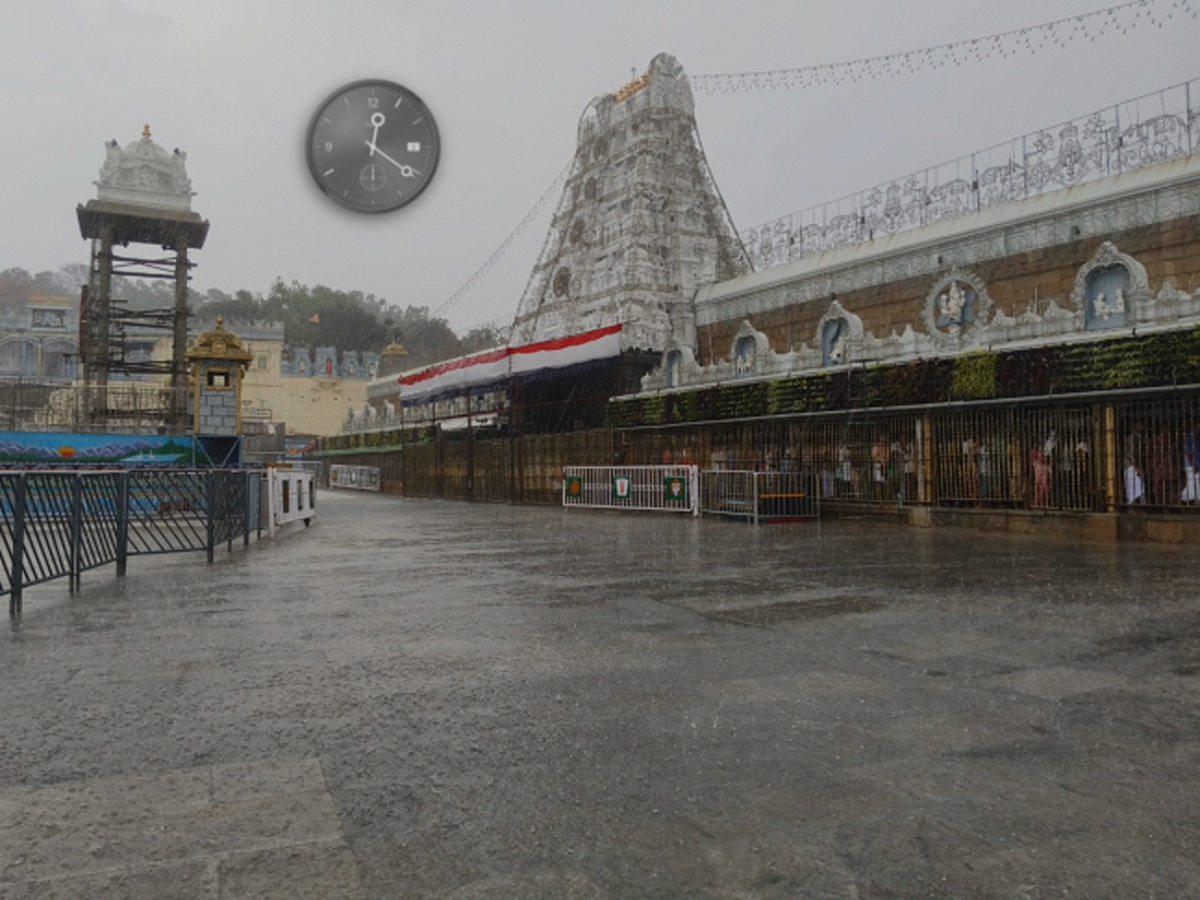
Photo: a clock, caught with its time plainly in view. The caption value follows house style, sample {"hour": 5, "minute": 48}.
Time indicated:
{"hour": 12, "minute": 21}
